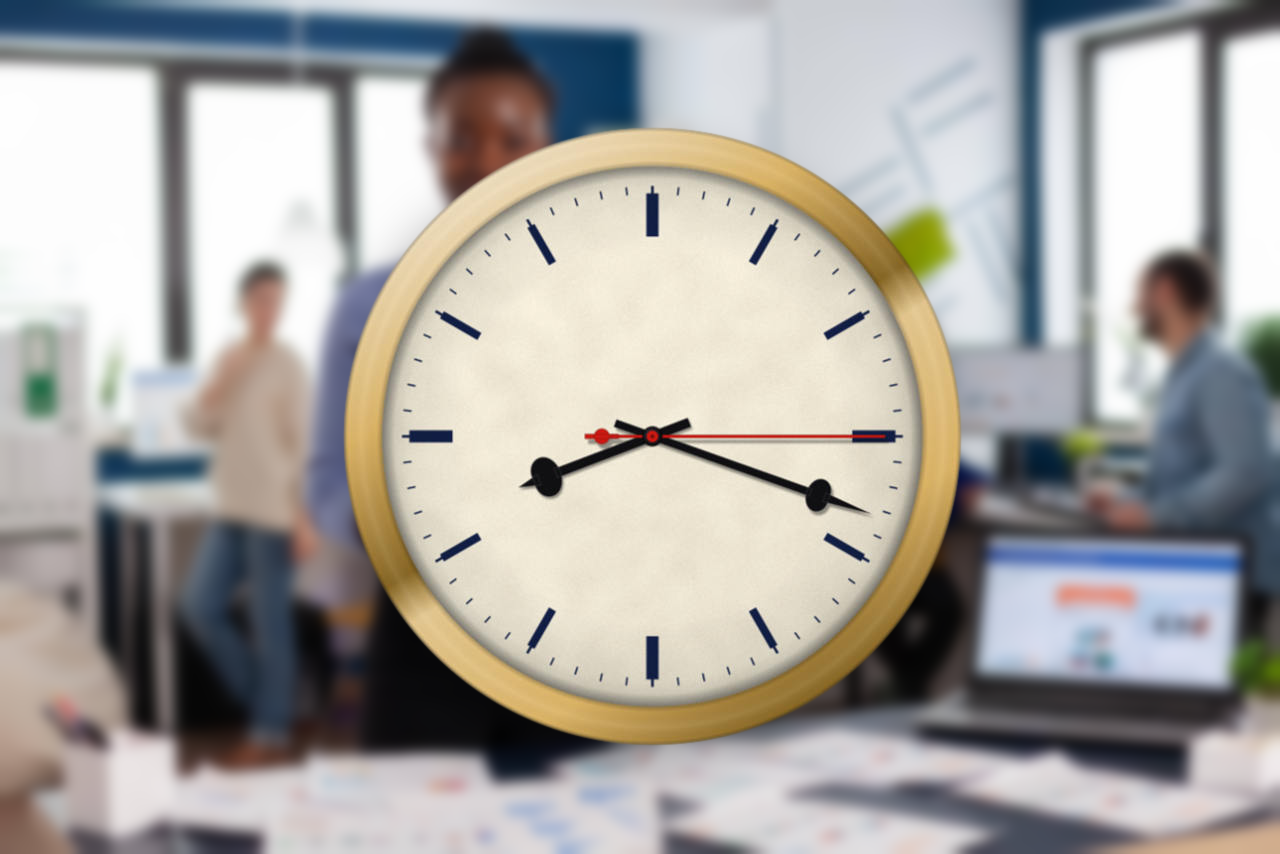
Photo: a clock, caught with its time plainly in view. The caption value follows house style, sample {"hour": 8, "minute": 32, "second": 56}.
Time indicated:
{"hour": 8, "minute": 18, "second": 15}
